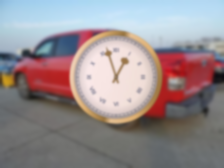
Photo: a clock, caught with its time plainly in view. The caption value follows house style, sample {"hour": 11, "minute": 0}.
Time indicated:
{"hour": 12, "minute": 57}
